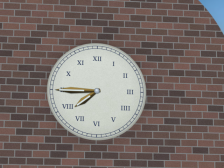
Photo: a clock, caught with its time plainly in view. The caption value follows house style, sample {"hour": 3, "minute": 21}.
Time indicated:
{"hour": 7, "minute": 45}
